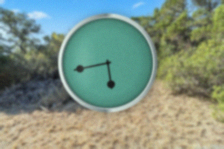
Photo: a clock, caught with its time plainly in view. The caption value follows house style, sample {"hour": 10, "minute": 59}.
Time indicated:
{"hour": 5, "minute": 43}
